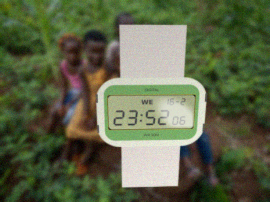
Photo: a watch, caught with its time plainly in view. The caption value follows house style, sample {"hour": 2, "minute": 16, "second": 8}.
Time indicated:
{"hour": 23, "minute": 52, "second": 6}
